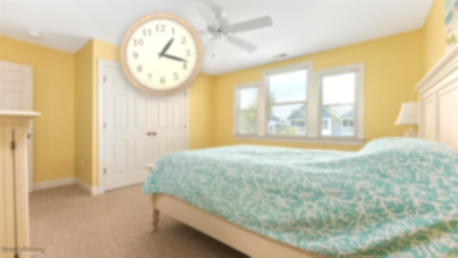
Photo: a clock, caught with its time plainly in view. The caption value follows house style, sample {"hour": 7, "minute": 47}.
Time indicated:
{"hour": 1, "minute": 18}
